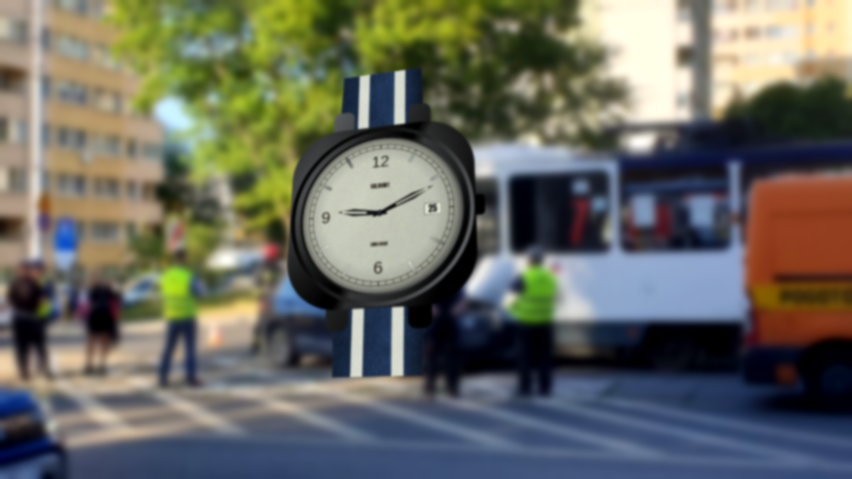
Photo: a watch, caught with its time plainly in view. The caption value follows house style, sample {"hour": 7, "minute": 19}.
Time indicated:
{"hour": 9, "minute": 11}
